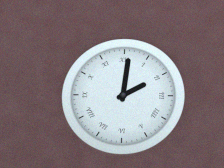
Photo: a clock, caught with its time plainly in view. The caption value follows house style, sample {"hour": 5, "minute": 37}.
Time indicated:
{"hour": 2, "minute": 1}
